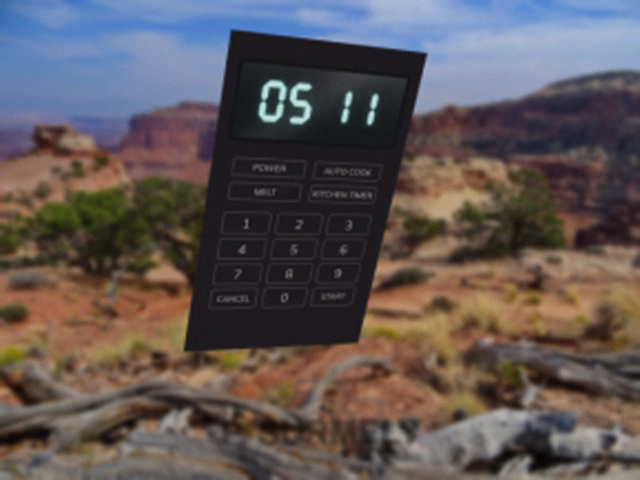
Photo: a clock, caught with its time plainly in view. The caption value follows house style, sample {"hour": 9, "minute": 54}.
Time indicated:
{"hour": 5, "minute": 11}
